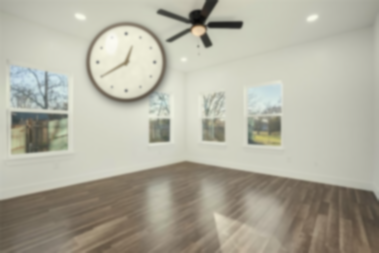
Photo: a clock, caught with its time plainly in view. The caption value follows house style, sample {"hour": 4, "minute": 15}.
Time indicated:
{"hour": 12, "minute": 40}
